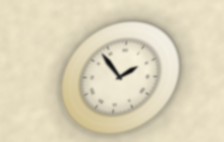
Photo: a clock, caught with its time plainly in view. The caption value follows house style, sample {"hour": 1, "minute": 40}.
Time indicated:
{"hour": 1, "minute": 53}
